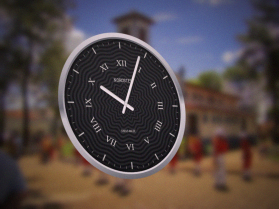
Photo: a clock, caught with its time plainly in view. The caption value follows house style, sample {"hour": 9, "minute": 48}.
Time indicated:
{"hour": 10, "minute": 4}
